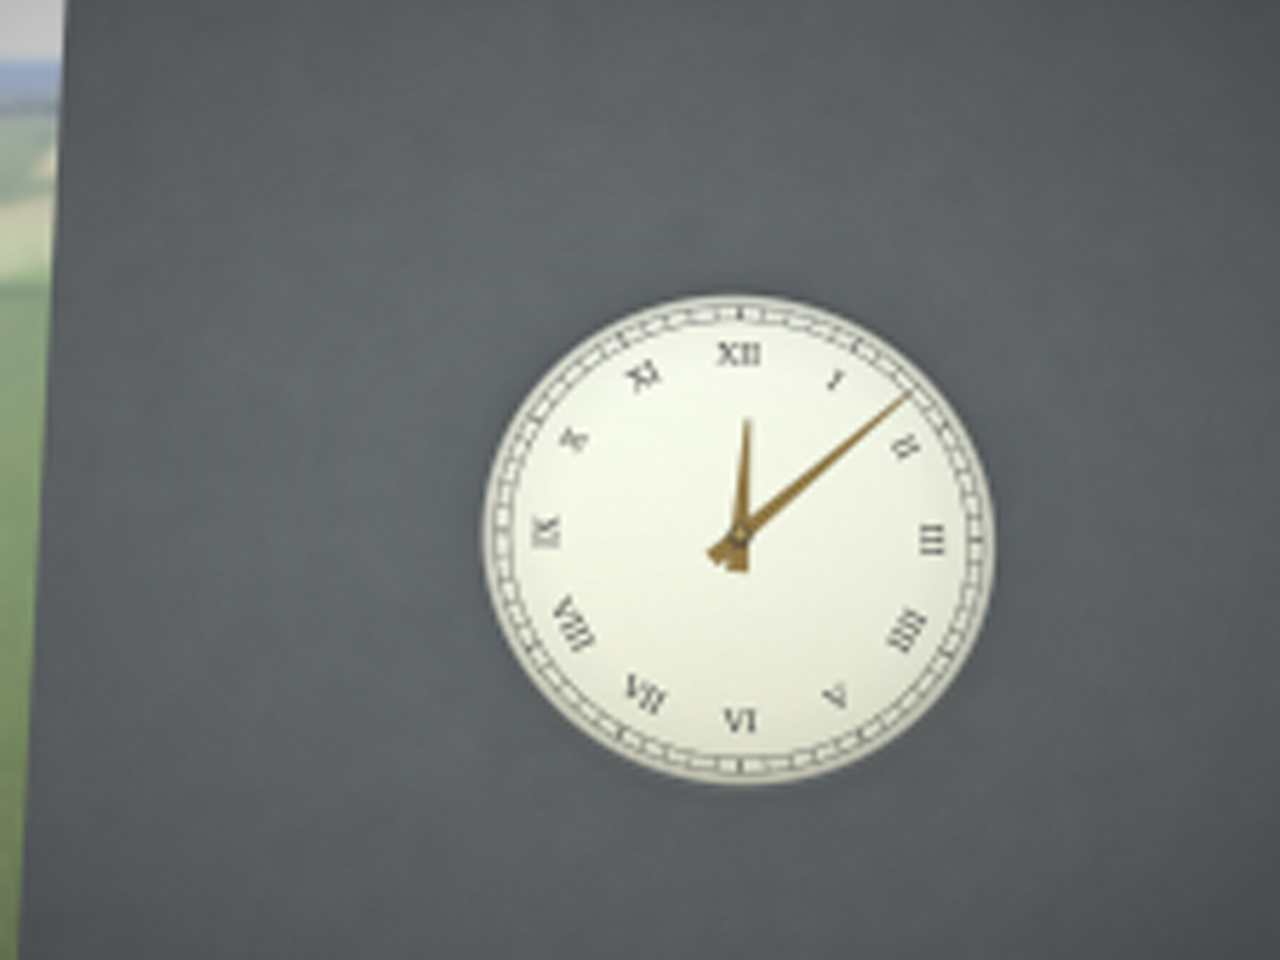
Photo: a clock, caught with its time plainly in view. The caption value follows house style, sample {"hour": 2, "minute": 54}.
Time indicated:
{"hour": 12, "minute": 8}
